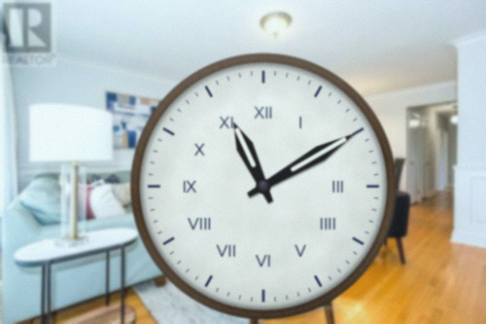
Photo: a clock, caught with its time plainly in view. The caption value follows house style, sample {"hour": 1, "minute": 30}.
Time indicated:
{"hour": 11, "minute": 10}
